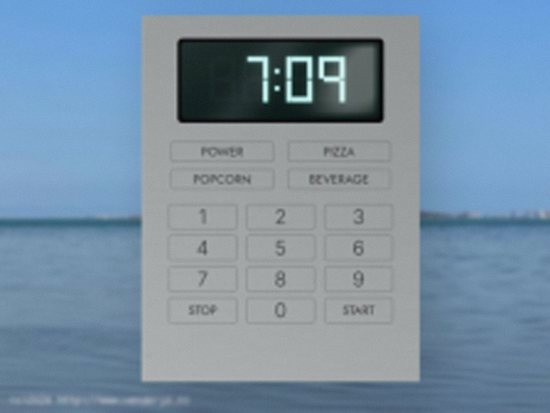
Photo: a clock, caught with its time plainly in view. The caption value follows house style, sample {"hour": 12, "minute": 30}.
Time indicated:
{"hour": 7, "minute": 9}
